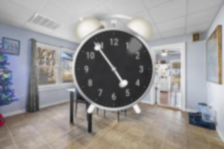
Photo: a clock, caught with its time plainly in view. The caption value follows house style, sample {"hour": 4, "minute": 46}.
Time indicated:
{"hour": 4, "minute": 54}
